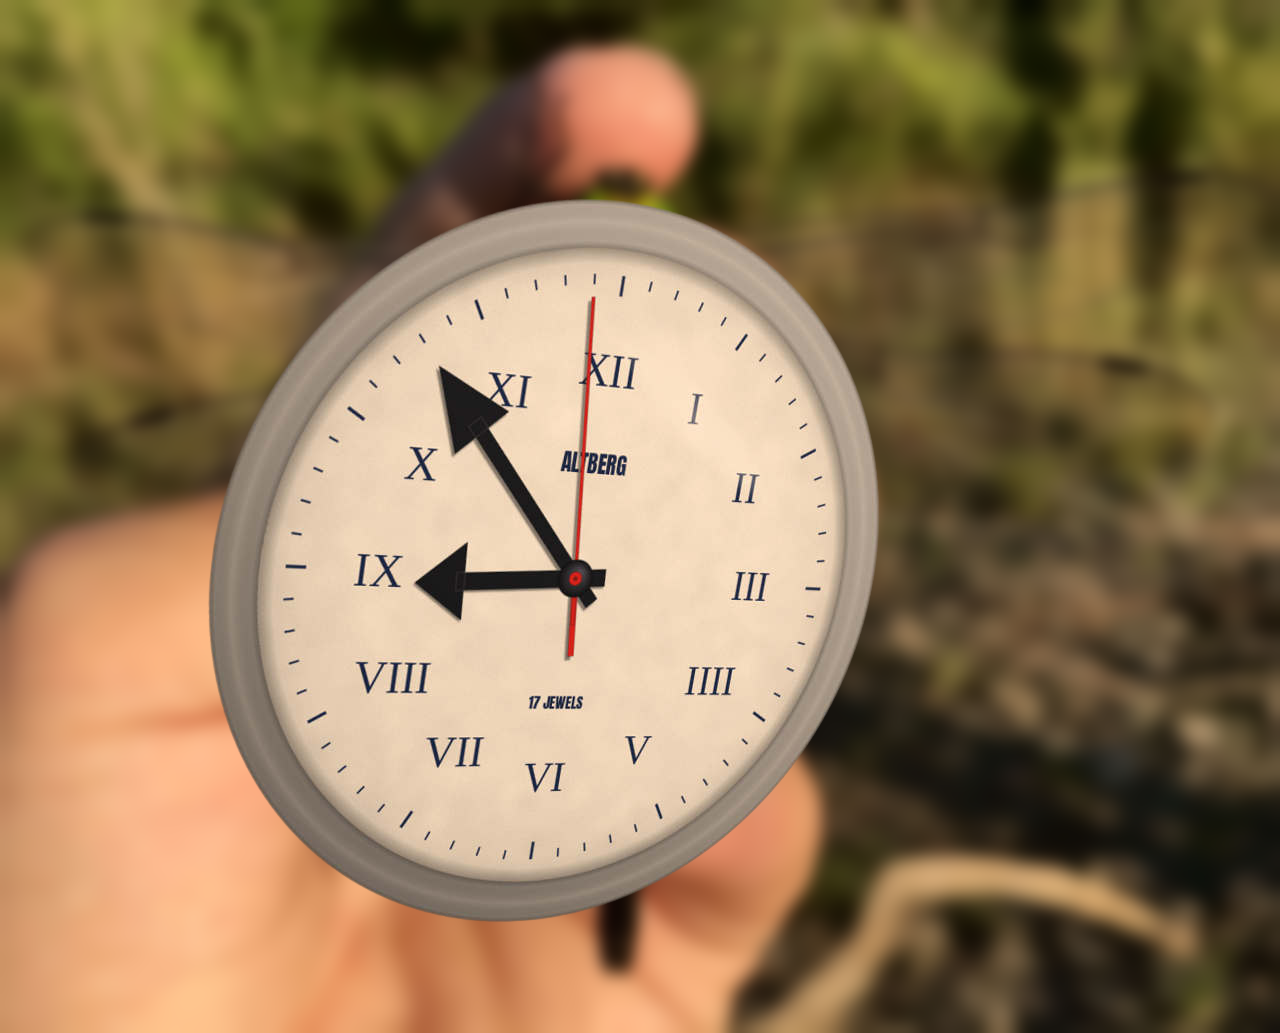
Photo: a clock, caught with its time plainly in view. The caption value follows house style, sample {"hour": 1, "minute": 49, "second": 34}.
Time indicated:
{"hour": 8, "minute": 52, "second": 59}
